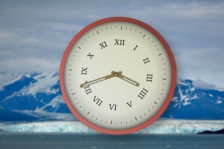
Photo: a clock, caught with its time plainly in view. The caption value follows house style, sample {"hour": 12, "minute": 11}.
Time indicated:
{"hour": 3, "minute": 41}
